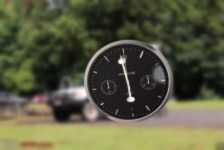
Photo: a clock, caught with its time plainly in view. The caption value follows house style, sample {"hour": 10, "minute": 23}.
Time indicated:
{"hour": 5, "minute": 59}
